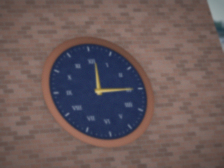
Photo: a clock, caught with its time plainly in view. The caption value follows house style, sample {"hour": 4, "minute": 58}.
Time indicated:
{"hour": 12, "minute": 15}
